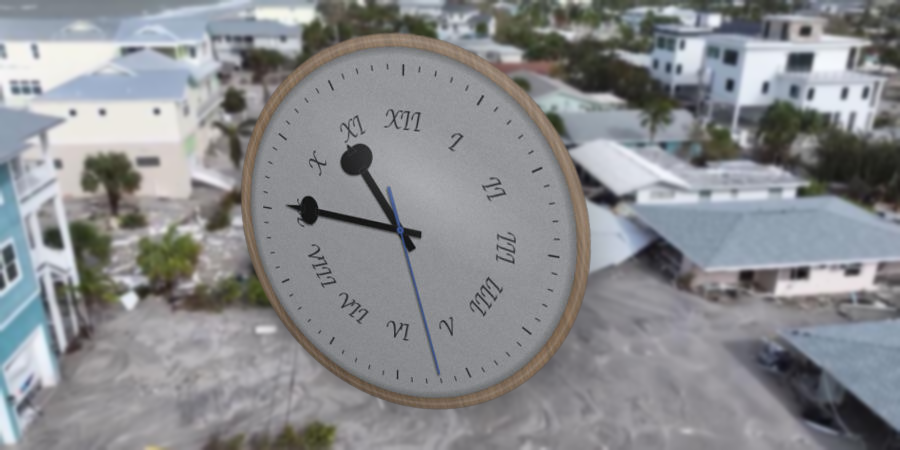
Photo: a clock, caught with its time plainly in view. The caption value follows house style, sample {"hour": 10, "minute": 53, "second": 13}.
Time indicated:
{"hour": 10, "minute": 45, "second": 27}
